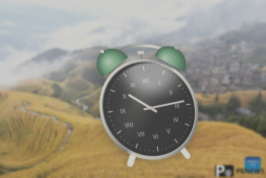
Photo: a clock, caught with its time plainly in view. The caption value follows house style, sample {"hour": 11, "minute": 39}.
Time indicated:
{"hour": 10, "minute": 14}
